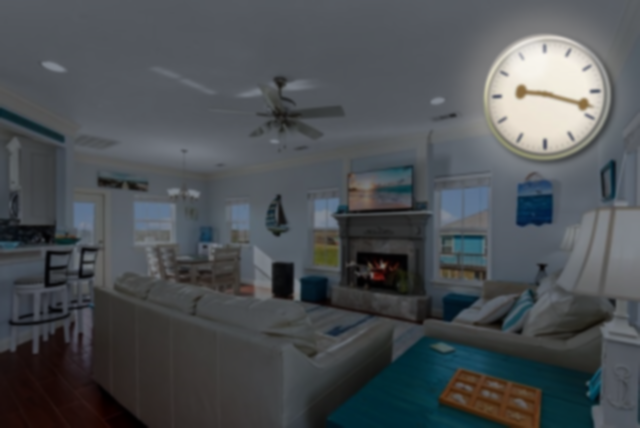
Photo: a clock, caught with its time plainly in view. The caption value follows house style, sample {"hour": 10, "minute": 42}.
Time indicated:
{"hour": 9, "minute": 18}
